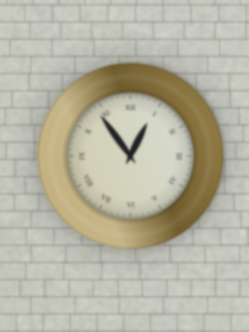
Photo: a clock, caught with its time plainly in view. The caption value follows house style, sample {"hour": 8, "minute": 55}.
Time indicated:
{"hour": 12, "minute": 54}
